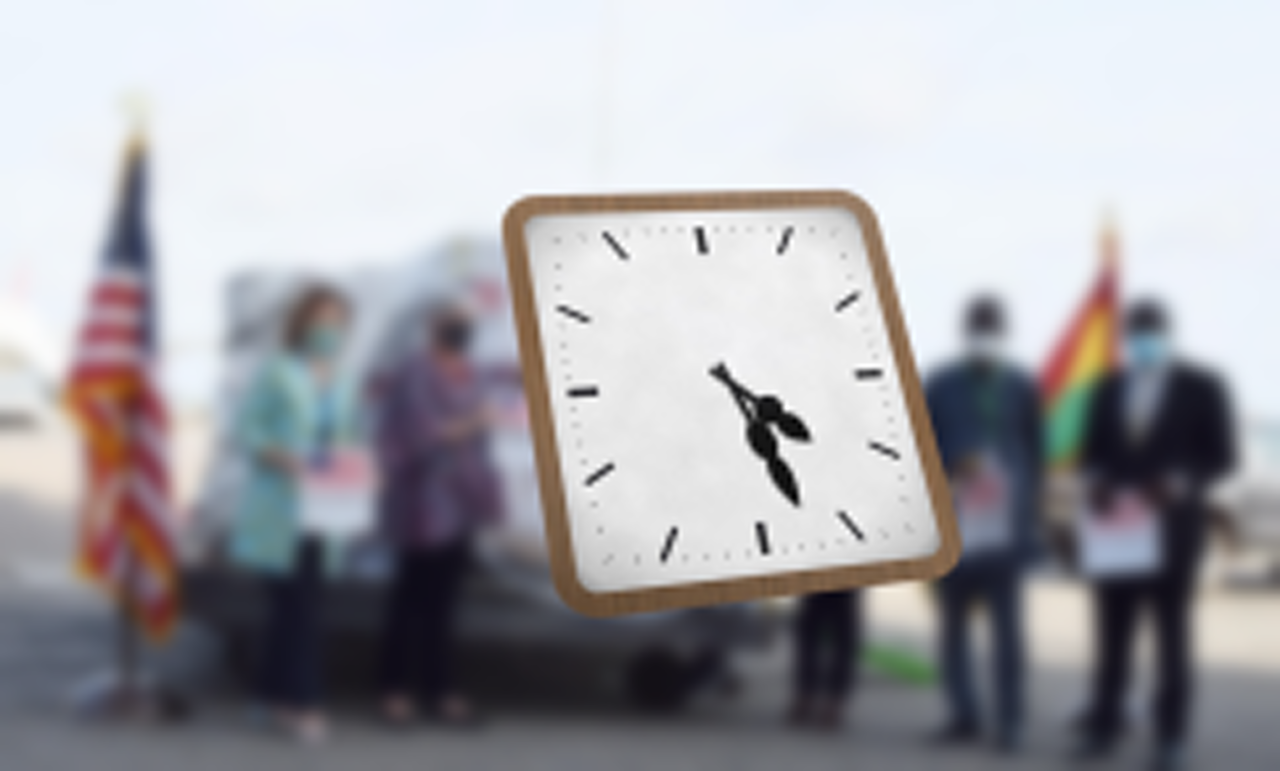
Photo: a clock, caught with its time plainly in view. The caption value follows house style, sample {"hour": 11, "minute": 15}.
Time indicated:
{"hour": 4, "minute": 27}
